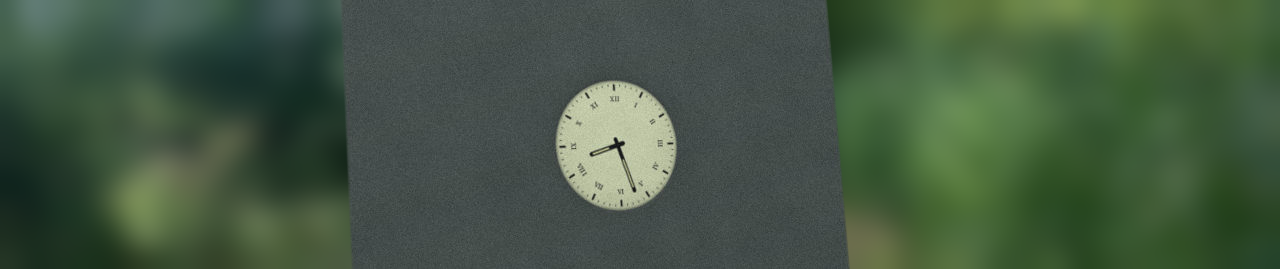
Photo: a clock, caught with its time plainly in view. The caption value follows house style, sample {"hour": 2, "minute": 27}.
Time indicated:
{"hour": 8, "minute": 27}
